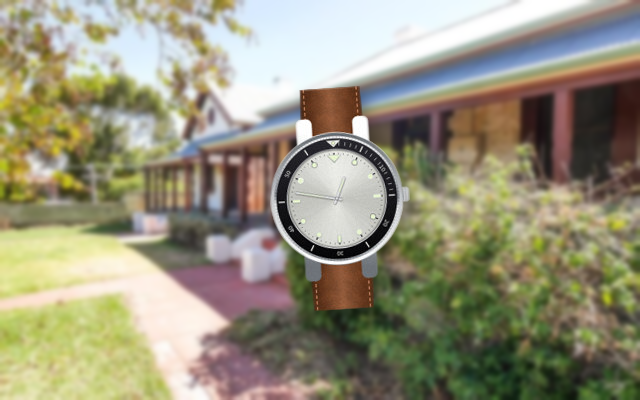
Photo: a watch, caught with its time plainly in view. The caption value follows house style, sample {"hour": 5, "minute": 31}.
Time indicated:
{"hour": 12, "minute": 47}
